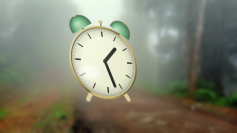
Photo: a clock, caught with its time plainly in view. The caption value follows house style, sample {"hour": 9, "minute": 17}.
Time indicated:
{"hour": 1, "minute": 27}
